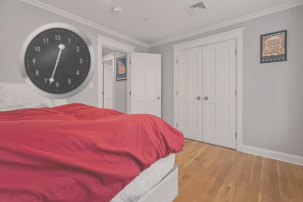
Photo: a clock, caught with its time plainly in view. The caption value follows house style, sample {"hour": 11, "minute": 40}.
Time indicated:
{"hour": 12, "minute": 33}
